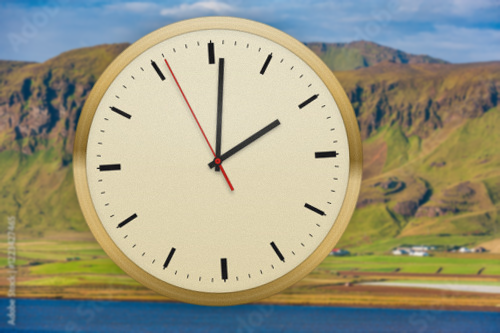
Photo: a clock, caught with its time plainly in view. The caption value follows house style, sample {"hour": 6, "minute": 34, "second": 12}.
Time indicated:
{"hour": 2, "minute": 0, "second": 56}
